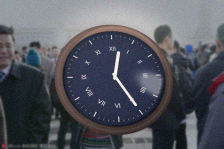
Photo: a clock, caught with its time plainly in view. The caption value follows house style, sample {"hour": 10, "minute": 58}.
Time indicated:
{"hour": 12, "minute": 25}
